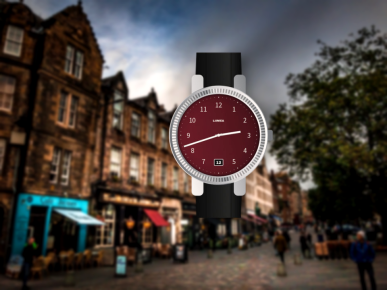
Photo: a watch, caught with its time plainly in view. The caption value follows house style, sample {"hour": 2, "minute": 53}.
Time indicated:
{"hour": 2, "minute": 42}
